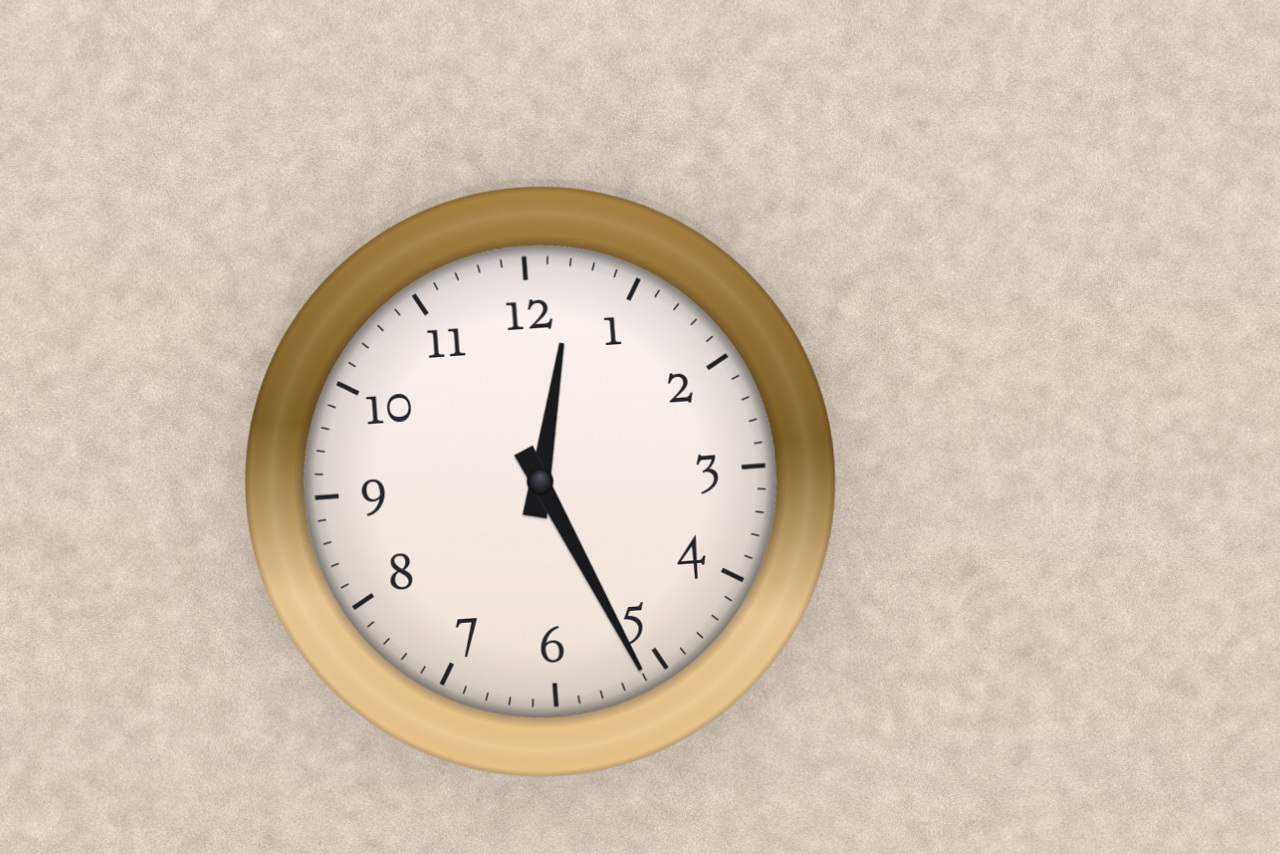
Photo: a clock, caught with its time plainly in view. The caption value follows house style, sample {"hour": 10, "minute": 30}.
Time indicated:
{"hour": 12, "minute": 26}
